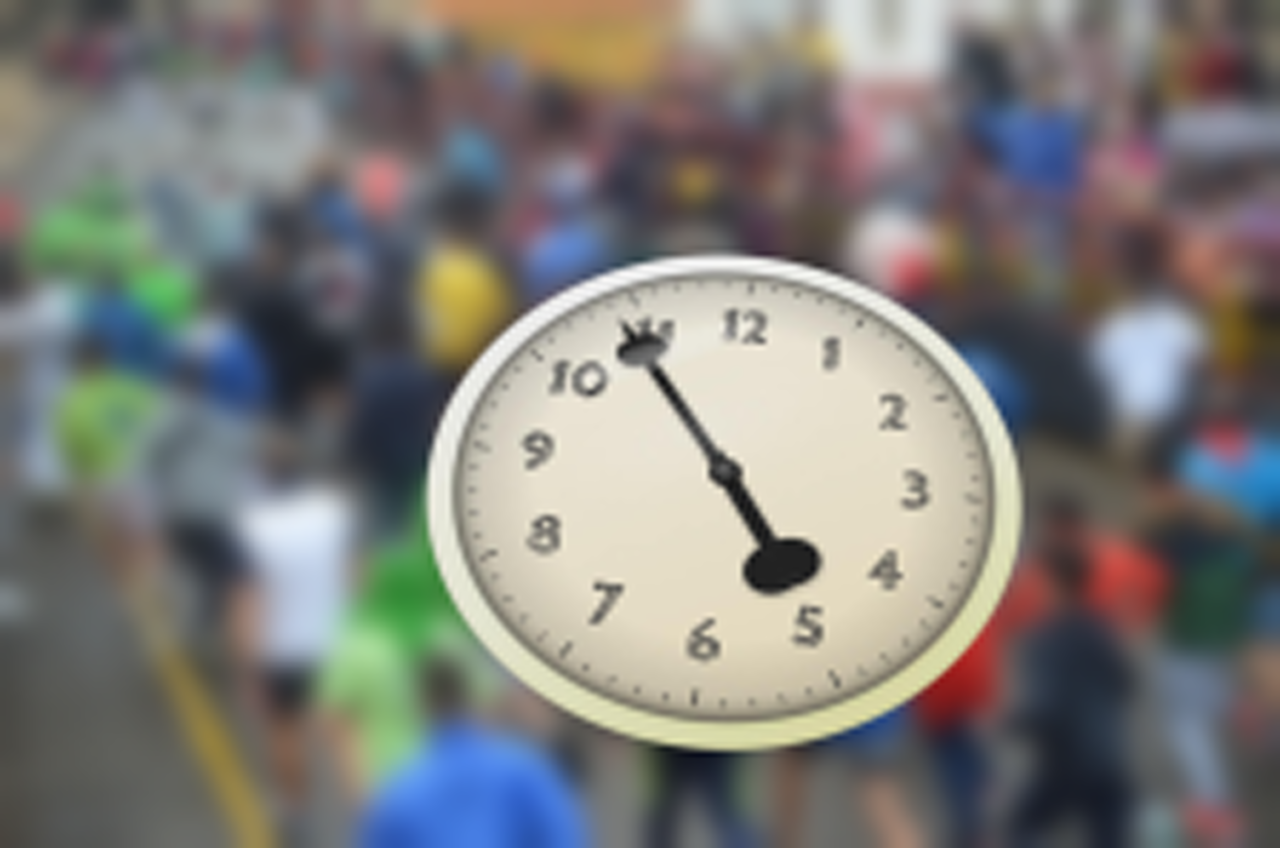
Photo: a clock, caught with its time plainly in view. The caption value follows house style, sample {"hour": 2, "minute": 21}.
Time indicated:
{"hour": 4, "minute": 54}
